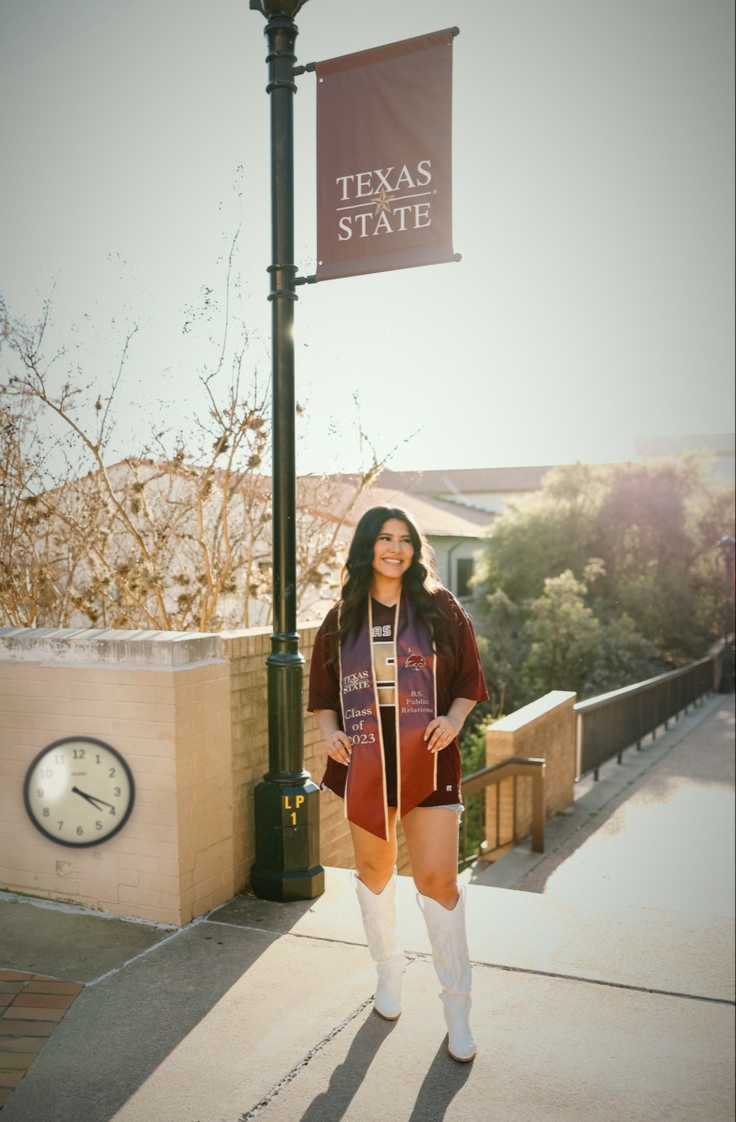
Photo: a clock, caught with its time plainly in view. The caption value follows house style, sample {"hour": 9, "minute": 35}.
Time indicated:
{"hour": 4, "minute": 19}
